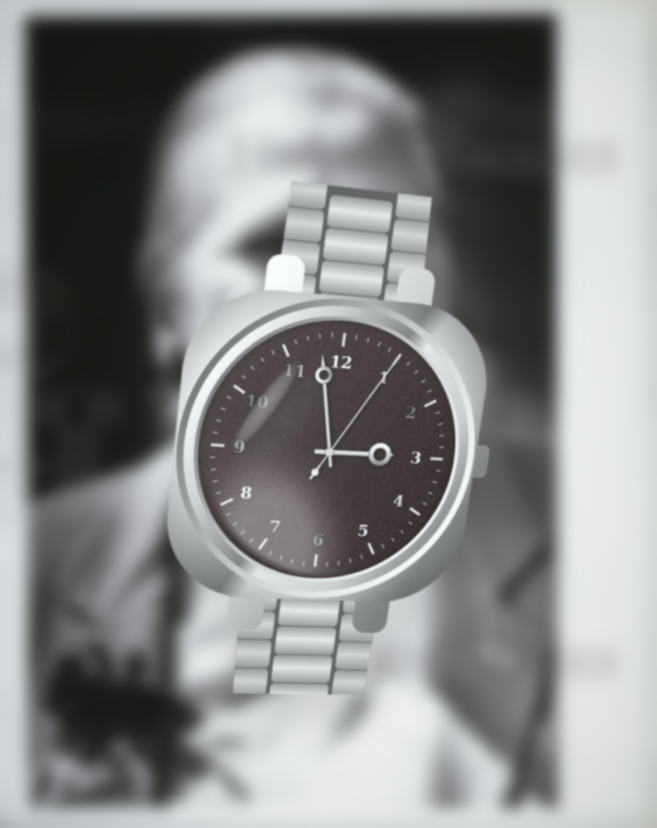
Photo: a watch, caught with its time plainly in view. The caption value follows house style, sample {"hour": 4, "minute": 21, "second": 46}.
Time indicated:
{"hour": 2, "minute": 58, "second": 5}
